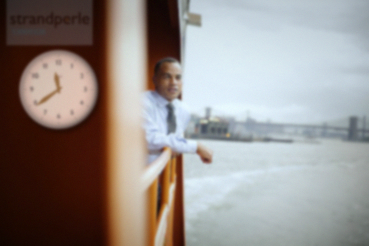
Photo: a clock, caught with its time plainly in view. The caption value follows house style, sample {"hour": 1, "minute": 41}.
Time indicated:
{"hour": 11, "minute": 39}
